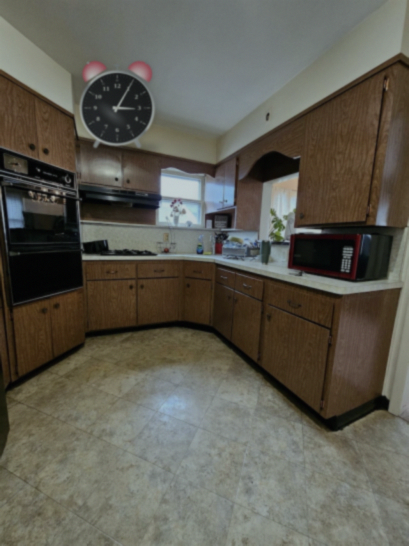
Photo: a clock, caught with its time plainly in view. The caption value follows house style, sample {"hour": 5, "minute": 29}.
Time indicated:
{"hour": 3, "minute": 5}
